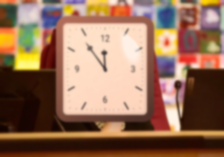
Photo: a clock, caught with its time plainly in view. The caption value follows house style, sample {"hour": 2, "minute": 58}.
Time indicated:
{"hour": 11, "minute": 54}
